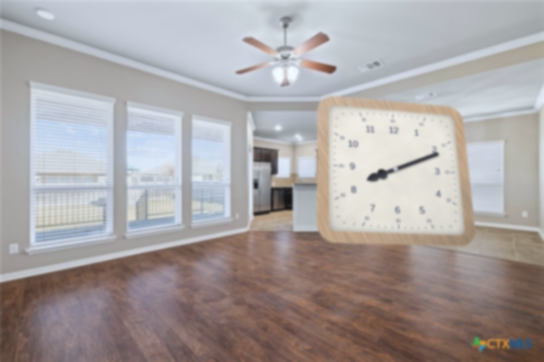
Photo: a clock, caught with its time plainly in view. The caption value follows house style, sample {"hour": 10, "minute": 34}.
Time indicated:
{"hour": 8, "minute": 11}
